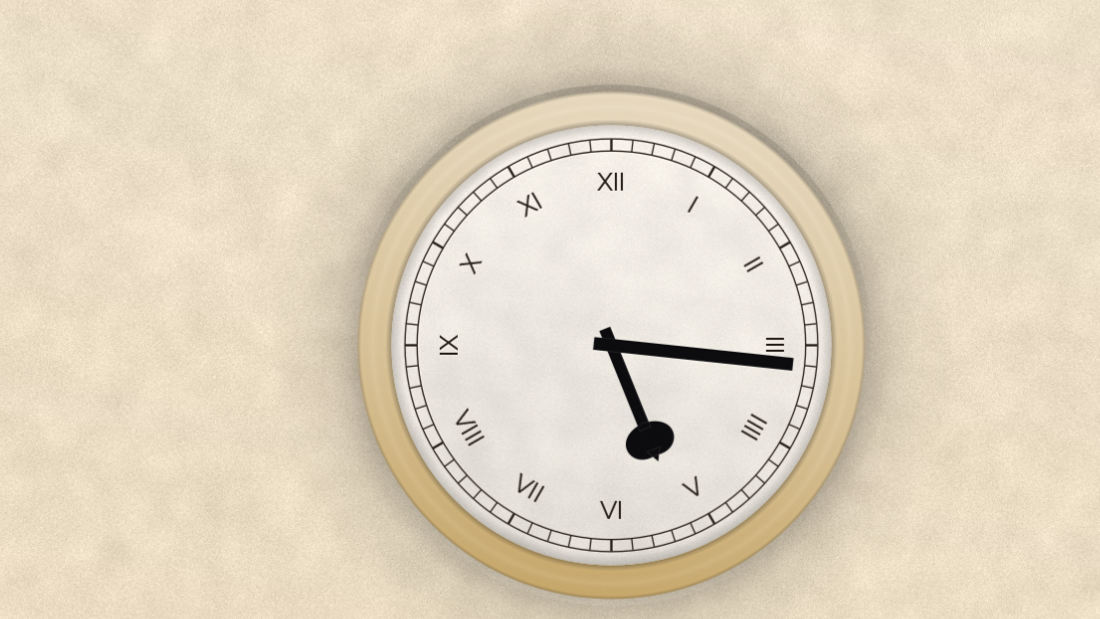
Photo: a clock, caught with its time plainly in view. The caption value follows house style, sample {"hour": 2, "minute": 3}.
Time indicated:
{"hour": 5, "minute": 16}
